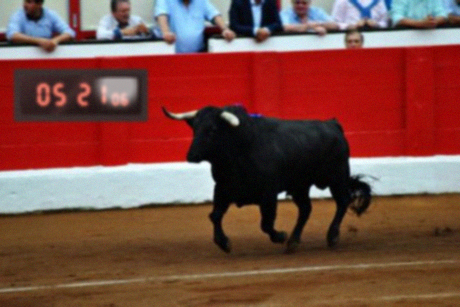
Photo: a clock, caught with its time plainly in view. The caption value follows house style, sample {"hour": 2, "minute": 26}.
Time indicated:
{"hour": 5, "minute": 21}
